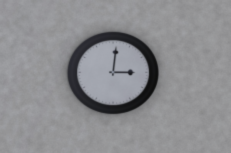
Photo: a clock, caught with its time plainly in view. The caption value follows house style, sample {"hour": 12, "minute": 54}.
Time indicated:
{"hour": 3, "minute": 1}
